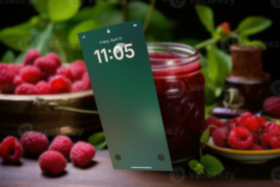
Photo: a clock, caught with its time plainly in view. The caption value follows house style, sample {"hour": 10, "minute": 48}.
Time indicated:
{"hour": 11, "minute": 5}
